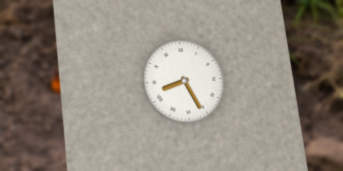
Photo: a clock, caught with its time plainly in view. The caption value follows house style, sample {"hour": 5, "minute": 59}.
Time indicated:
{"hour": 8, "minute": 26}
